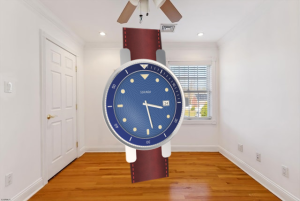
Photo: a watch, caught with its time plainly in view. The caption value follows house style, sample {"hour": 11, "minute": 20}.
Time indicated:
{"hour": 3, "minute": 28}
